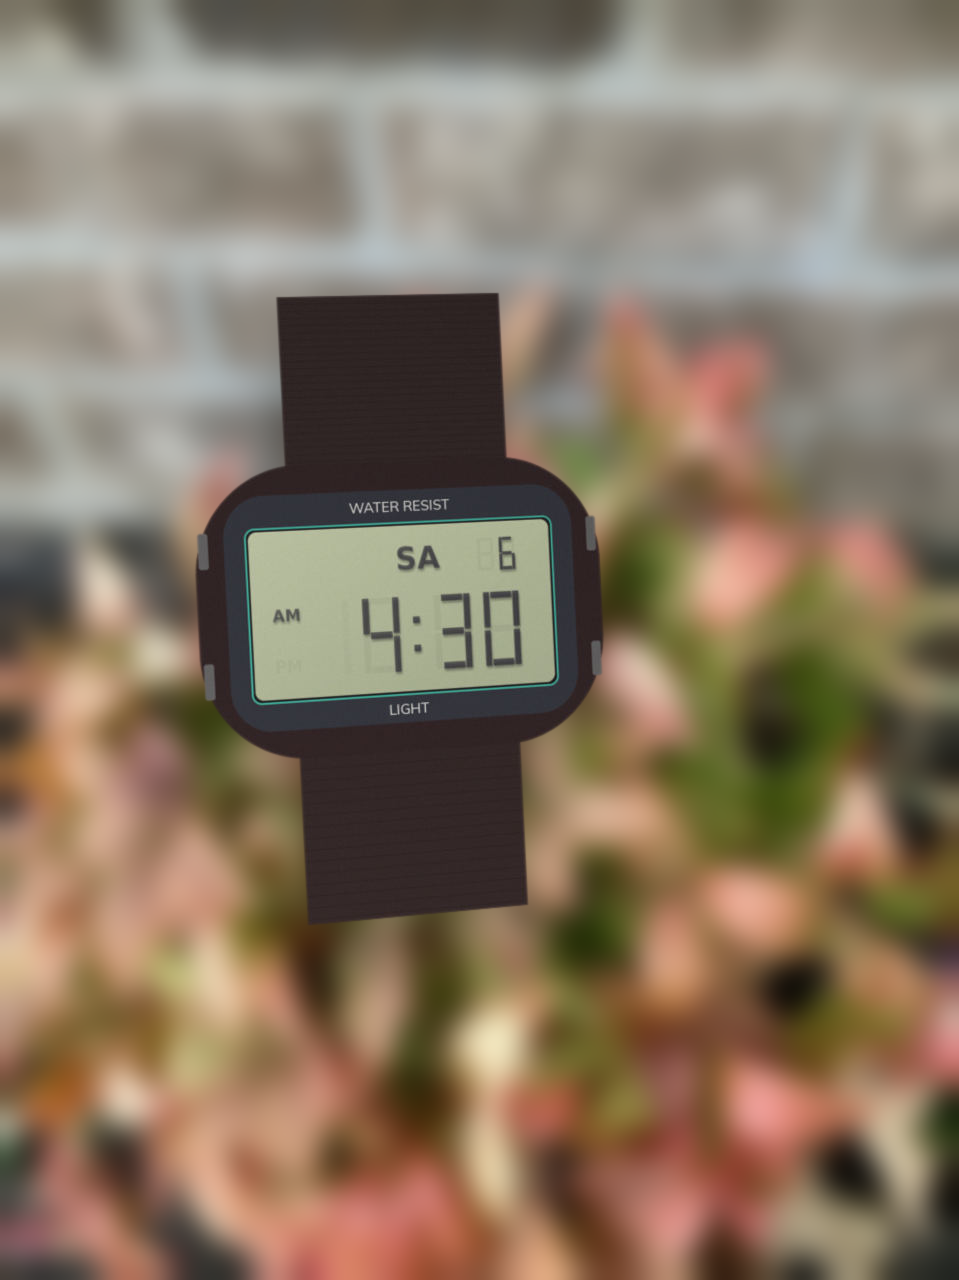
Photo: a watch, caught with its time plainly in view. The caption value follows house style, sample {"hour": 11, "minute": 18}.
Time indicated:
{"hour": 4, "minute": 30}
